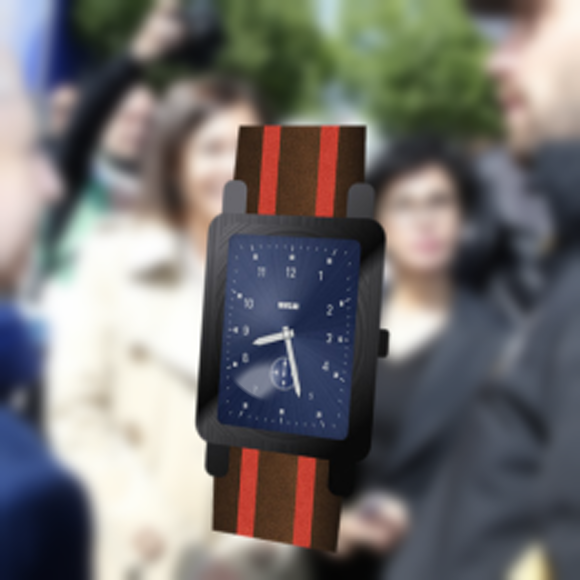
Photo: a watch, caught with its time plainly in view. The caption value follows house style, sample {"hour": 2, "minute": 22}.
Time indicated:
{"hour": 8, "minute": 27}
